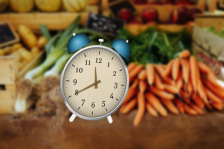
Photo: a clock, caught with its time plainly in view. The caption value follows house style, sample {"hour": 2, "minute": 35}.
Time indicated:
{"hour": 11, "minute": 40}
